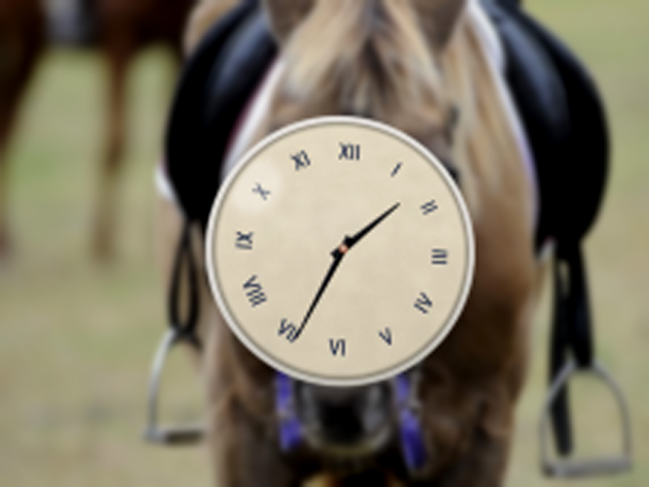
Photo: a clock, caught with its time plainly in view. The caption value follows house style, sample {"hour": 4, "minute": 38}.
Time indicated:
{"hour": 1, "minute": 34}
